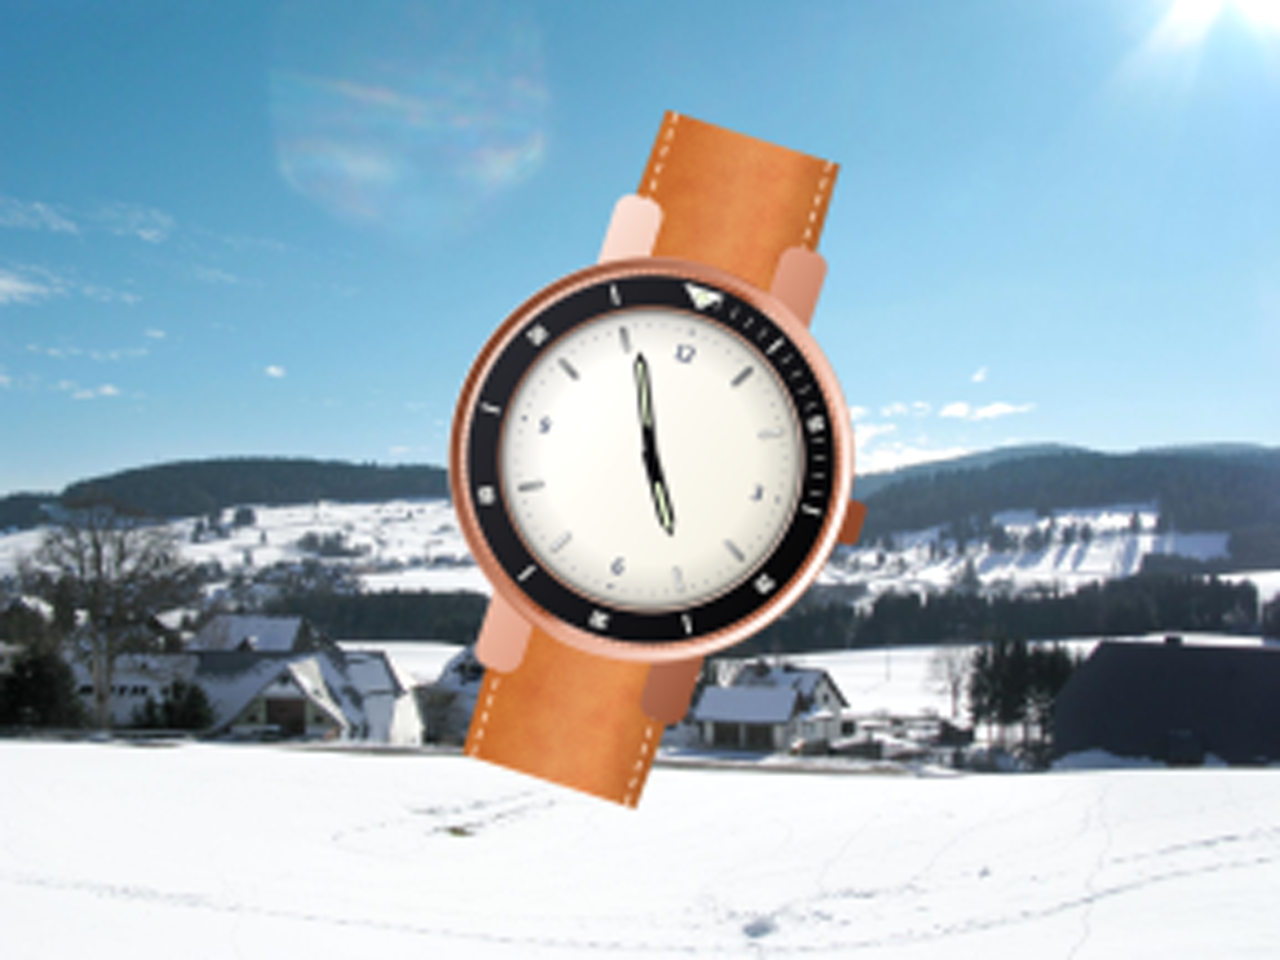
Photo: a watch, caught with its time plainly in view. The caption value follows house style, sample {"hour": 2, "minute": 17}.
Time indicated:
{"hour": 4, "minute": 56}
